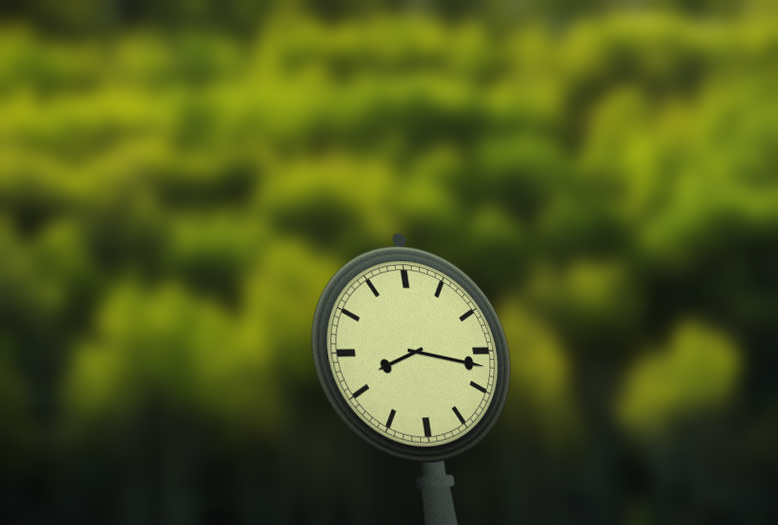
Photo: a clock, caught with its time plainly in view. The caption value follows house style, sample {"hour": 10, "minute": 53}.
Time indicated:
{"hour": 8, "minute": 17}
